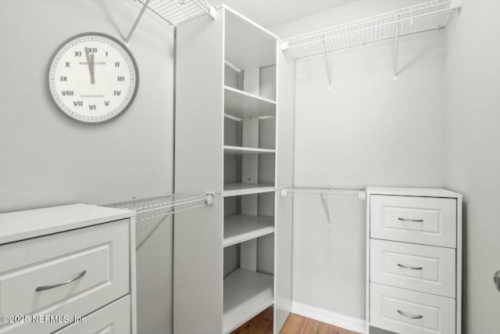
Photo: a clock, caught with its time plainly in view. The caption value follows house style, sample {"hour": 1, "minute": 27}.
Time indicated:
{"hour": 11, "minute": 58}
